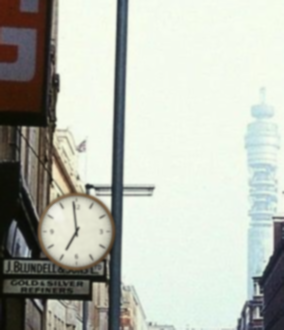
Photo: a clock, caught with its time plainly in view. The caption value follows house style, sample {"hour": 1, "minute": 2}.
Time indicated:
{"hour": 6, "minute": 59}
